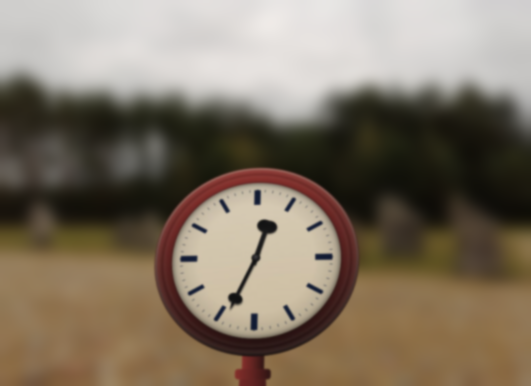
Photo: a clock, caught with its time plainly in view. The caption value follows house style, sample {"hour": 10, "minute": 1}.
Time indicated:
{"hour": 12, "minute": 34}
